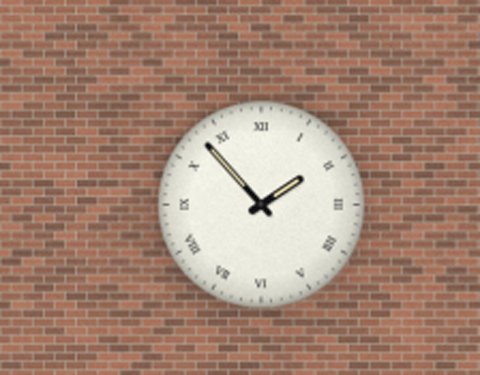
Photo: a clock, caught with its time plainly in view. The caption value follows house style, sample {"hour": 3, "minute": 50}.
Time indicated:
{"hour": 1, "minute": 53}
